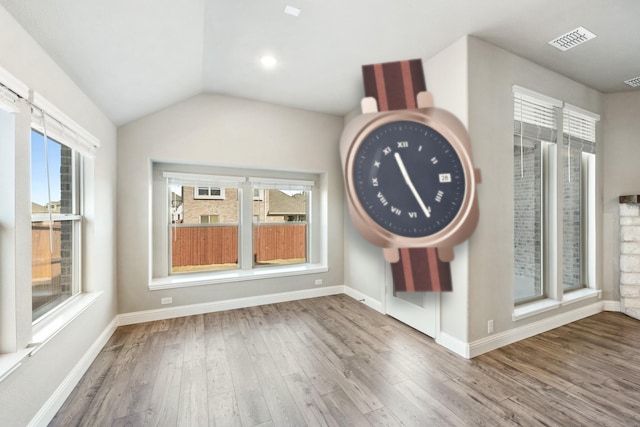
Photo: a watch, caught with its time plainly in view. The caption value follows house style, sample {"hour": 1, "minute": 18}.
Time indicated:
{"hour": 11, "minute": 26}
